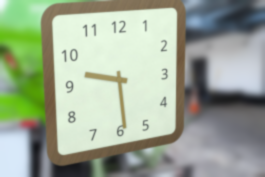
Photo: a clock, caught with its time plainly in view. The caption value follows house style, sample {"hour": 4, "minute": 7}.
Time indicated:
{"hour": 9, "minute": 29}
